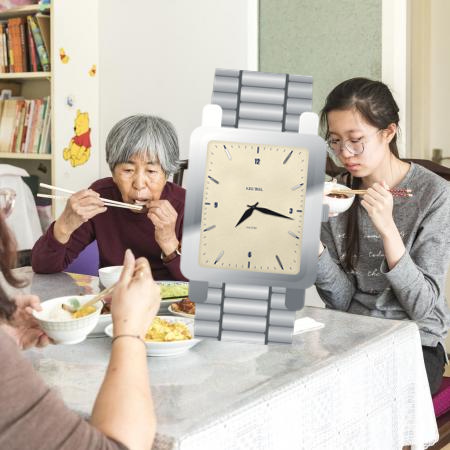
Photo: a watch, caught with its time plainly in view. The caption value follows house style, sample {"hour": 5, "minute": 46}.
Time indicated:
{"hour": 7, "minute": 17}
